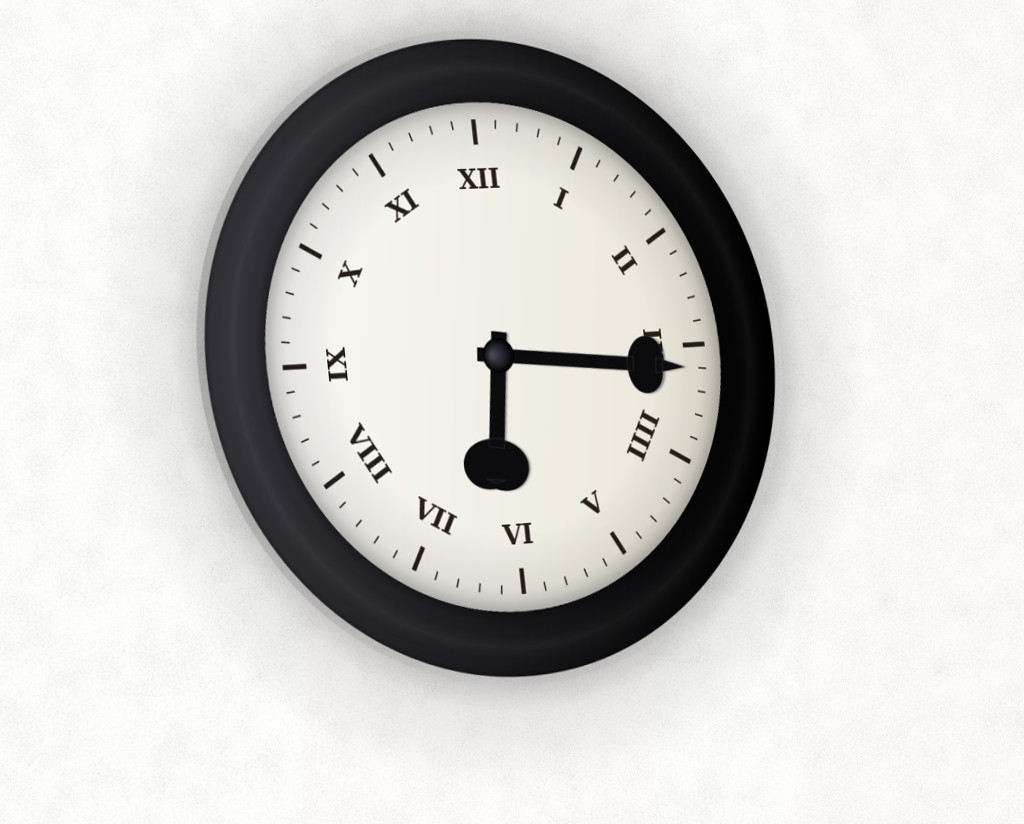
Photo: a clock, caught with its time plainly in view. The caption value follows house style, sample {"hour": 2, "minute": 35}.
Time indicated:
{"hour": 6, "minute": 16}
